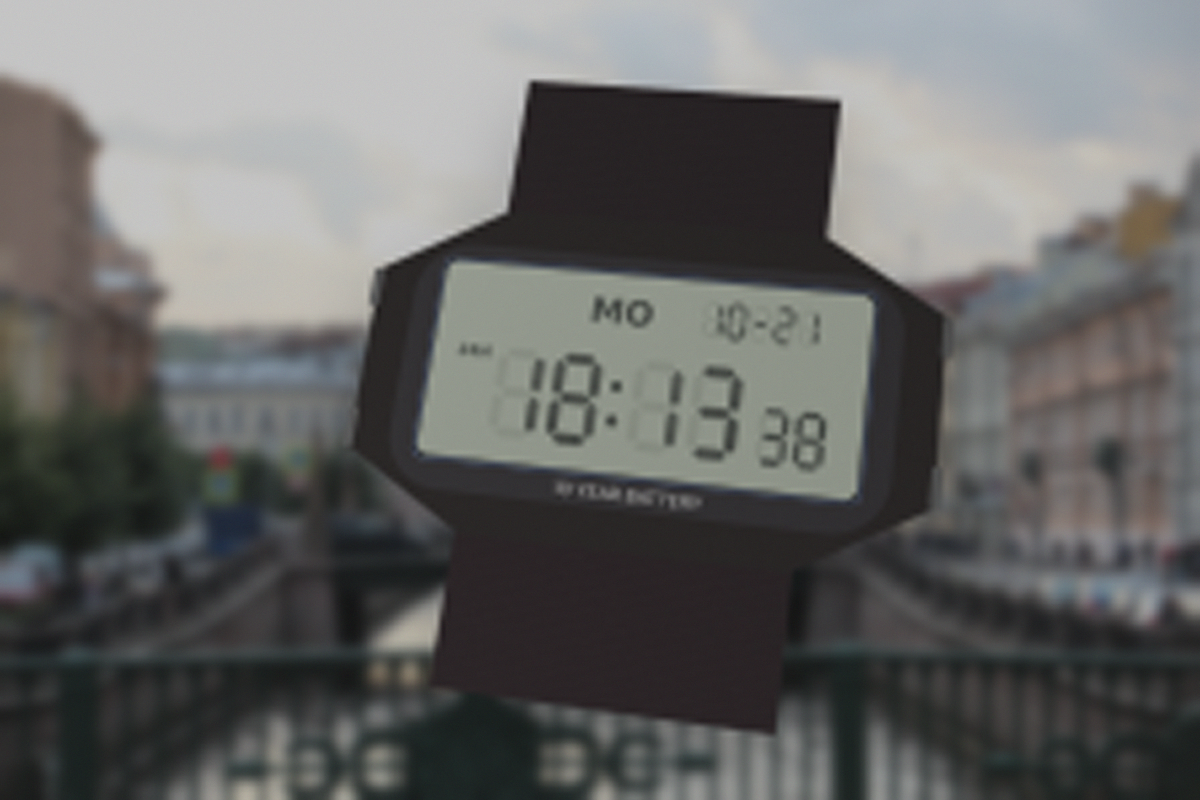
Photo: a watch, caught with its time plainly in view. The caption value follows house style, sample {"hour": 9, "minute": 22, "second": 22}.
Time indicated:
{"hour": 18, "minute": 13, "second": 38}
